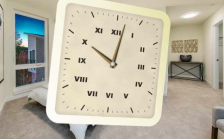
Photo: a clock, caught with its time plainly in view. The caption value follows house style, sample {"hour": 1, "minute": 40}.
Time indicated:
{"hour": 10, "minute": 2}
